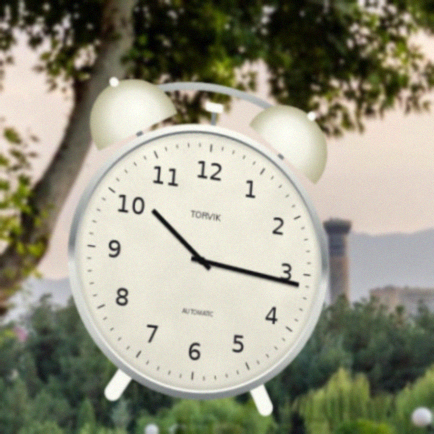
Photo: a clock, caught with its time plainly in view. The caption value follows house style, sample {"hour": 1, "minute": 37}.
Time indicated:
{"hour": 10, "minute": 16}
